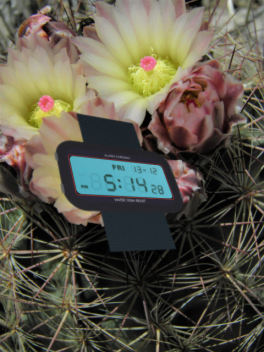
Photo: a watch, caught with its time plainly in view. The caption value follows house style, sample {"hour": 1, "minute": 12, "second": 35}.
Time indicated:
{"hour": 5, "minute": 14, "second": 28}
